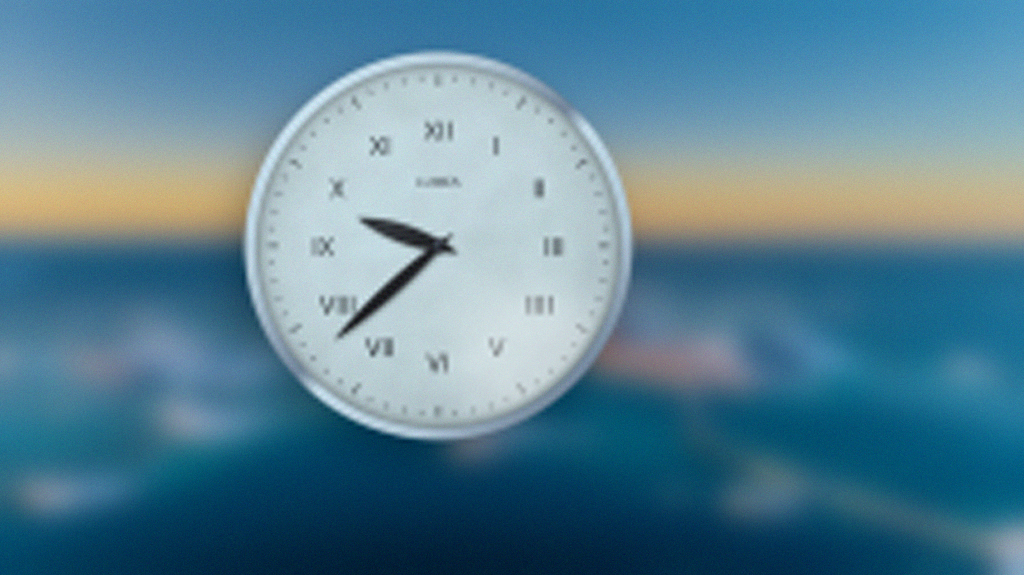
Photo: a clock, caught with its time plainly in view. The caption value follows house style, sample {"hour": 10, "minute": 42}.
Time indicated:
{"hour": 9, "minute": 38}
